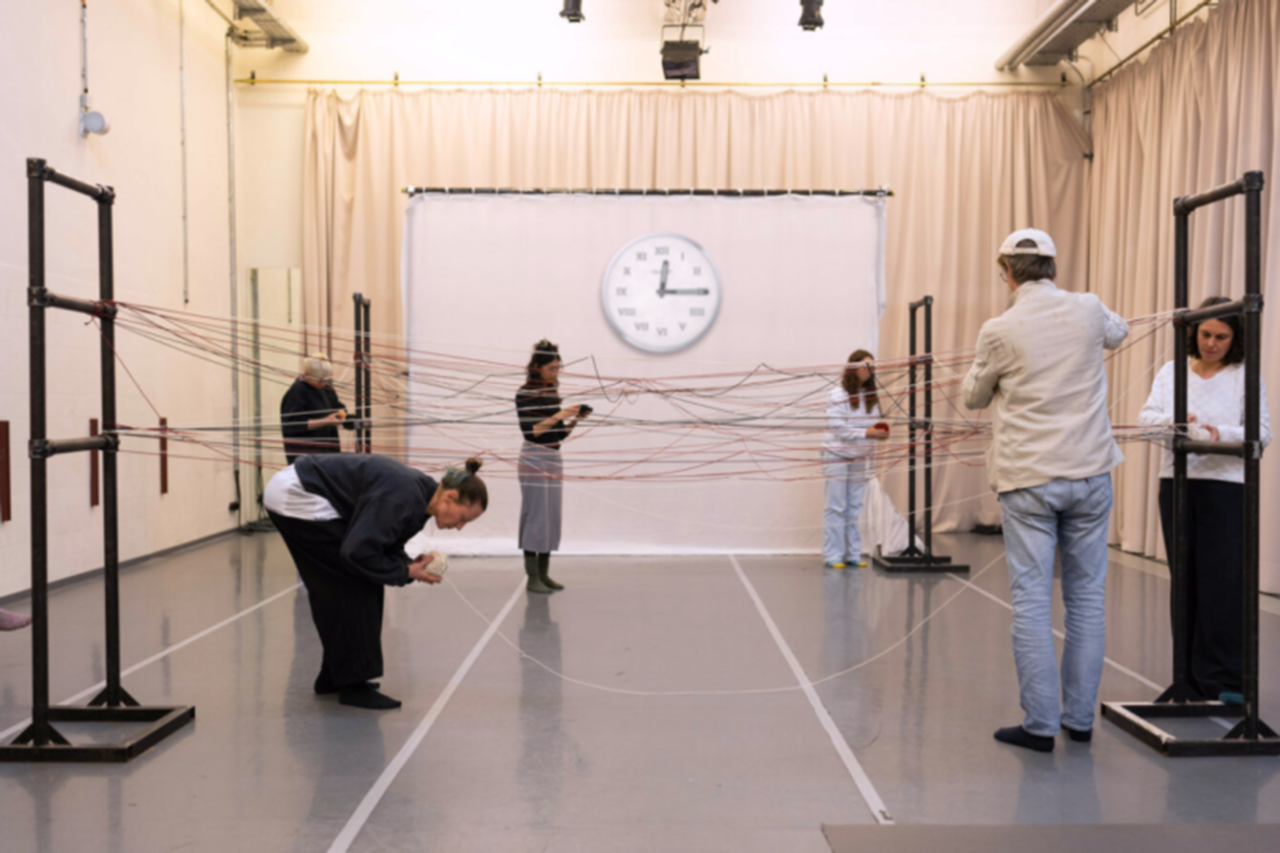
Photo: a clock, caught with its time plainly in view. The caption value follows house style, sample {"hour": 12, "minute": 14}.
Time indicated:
{"hour": 12, "minute": 15}
